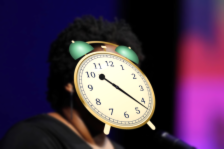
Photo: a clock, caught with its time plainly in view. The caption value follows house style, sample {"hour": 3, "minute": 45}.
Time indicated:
{"hour": 10, "minute": 22}
